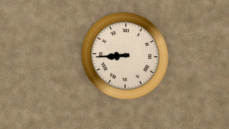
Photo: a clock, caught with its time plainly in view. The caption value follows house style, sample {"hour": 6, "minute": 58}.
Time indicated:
{"hour": 8, "minute": 44}
